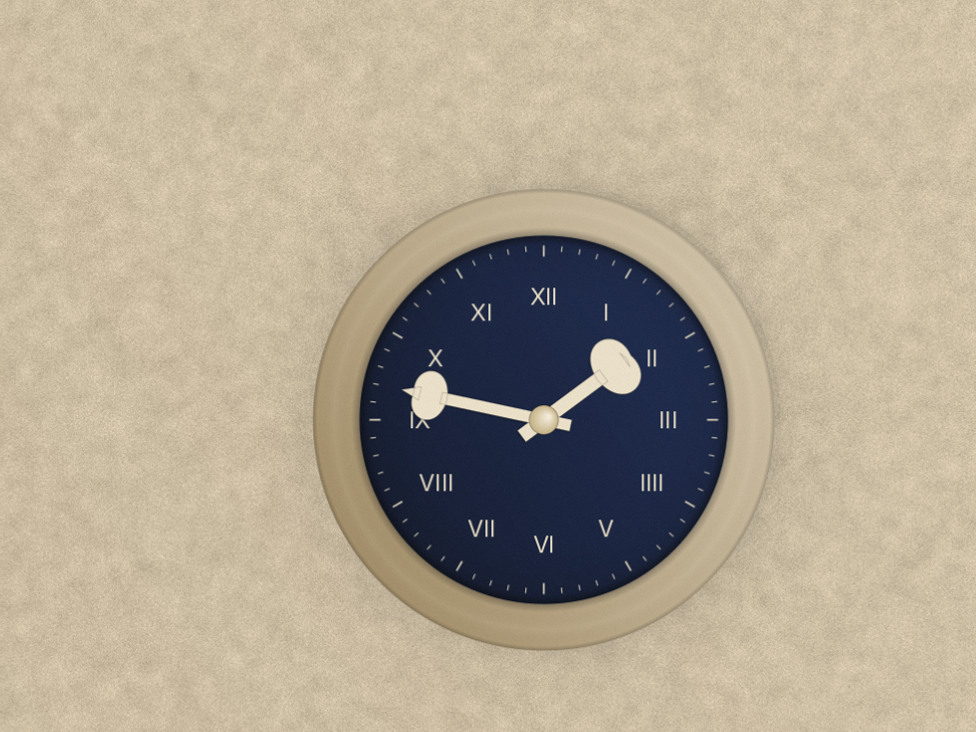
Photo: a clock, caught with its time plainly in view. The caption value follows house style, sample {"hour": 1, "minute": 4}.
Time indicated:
{"hour": 1, "minute": 47}
